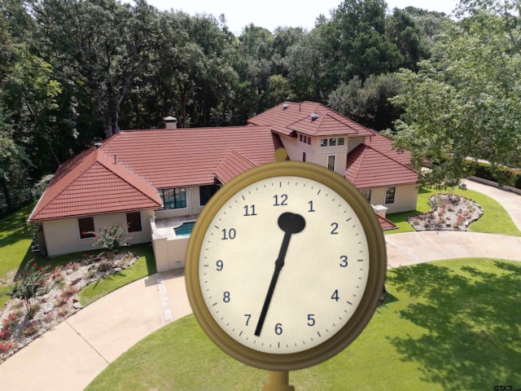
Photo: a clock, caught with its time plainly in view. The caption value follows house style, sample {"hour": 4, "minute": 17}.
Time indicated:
{"hour": 12, "minute": 33}
